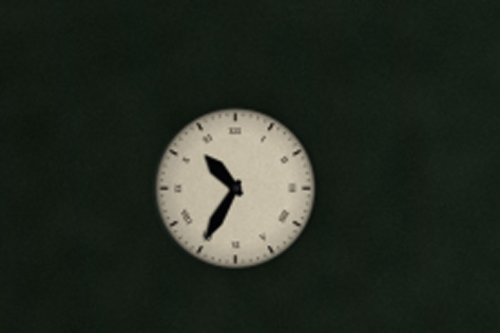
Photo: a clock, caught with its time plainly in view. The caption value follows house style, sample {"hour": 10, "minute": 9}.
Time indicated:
{"hour": 10, "minute": 35}
